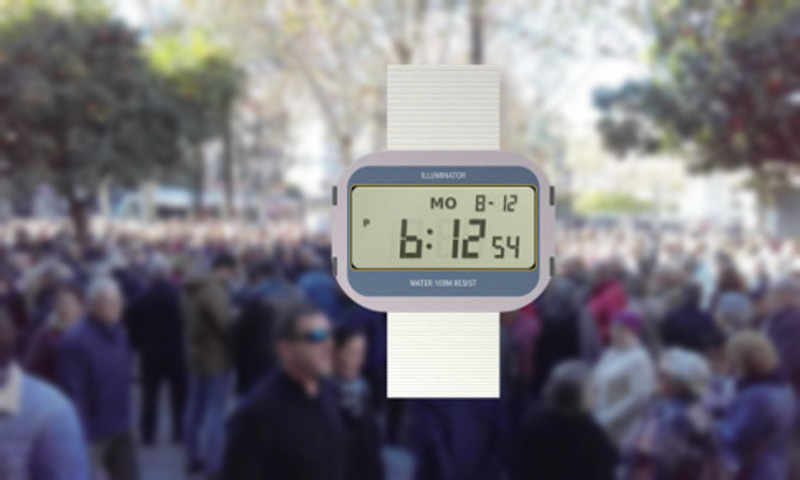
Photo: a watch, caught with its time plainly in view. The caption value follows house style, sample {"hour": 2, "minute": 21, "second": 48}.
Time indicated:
{"hour": 6, "minute": 12, "second": 54}
